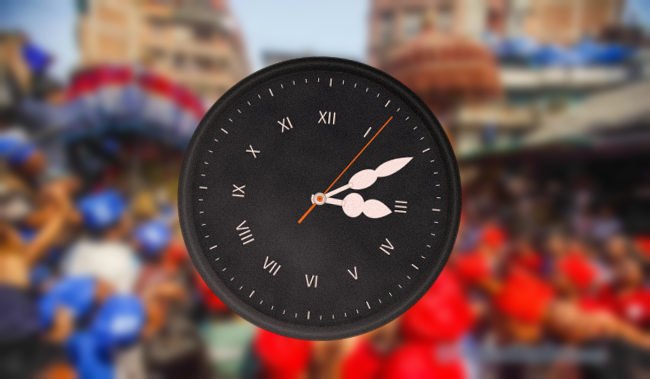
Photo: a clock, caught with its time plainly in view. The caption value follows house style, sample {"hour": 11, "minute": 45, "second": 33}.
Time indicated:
{"hour": 3, "minute": 10, "second": 6}
